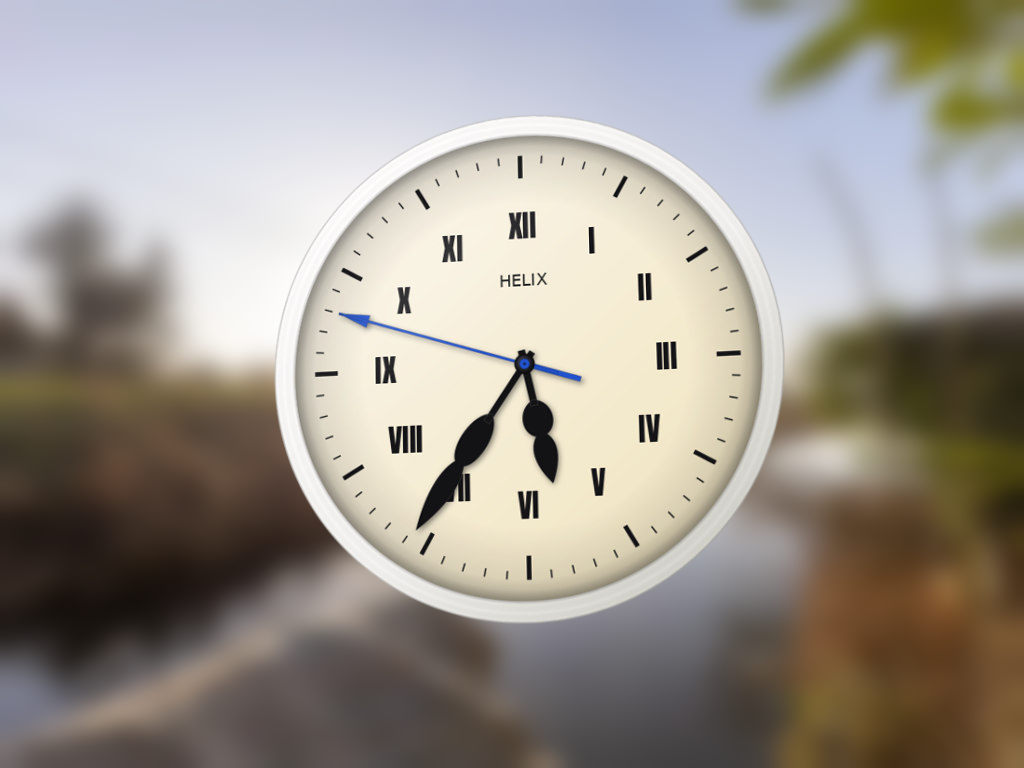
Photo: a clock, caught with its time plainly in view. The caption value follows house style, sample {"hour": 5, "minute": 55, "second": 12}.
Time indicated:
{"hour": 5, "minute": 35, "second": 48}
